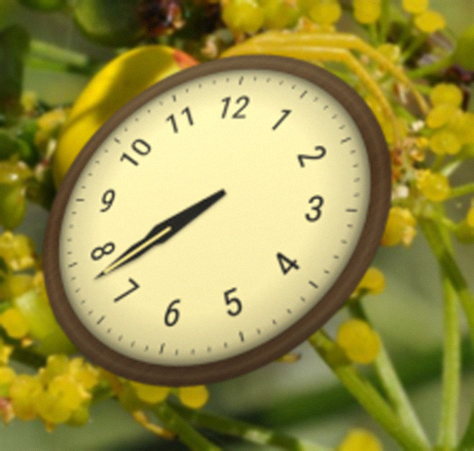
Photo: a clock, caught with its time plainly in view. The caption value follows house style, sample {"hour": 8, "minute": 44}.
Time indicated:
{"hour": 7, "minute": 38}
